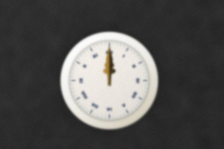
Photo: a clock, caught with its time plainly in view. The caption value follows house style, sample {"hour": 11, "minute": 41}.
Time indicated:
{"hour": 12, "minute": 0}
